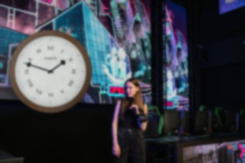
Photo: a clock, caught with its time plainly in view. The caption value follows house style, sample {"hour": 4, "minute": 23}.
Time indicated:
{"hour": 1, "minute": 48}
